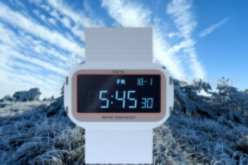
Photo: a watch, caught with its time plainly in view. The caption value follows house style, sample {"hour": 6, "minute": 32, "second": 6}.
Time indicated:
{"hour": 5, "minute": 45, "second": 30}
